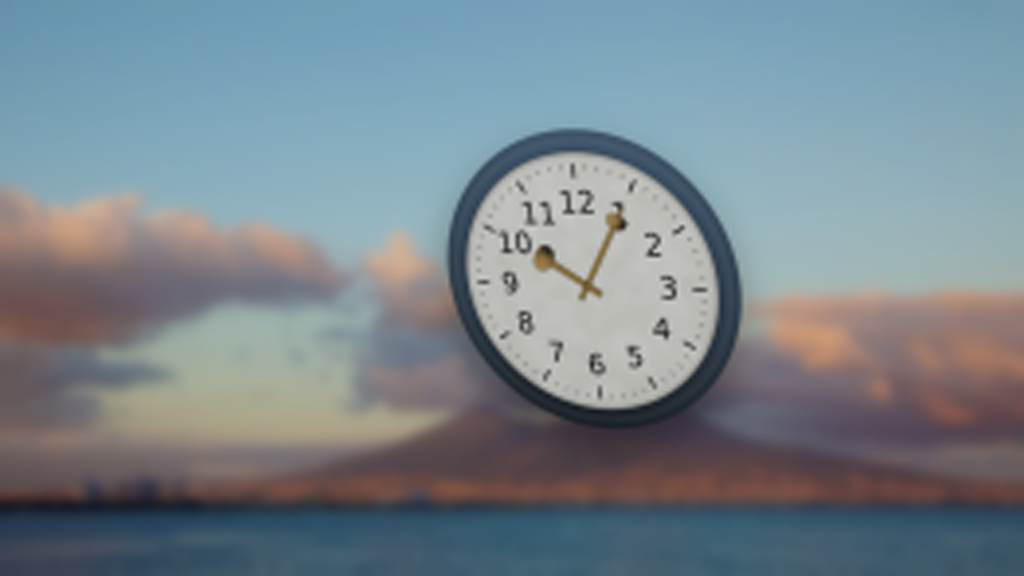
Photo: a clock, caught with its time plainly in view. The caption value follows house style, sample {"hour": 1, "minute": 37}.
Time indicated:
{"hour": 10, "minute": 5}
